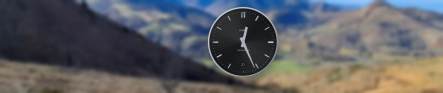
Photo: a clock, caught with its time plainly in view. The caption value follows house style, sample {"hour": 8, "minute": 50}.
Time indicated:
{"hour": 12, "minute": 26}
